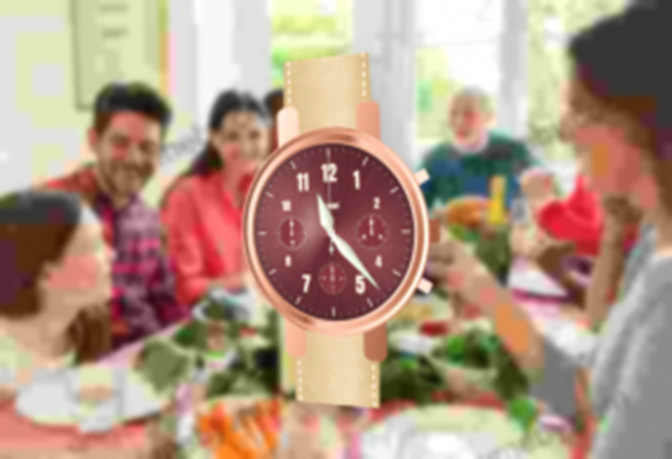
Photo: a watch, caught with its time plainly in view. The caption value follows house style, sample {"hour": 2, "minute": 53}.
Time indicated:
{"hour": 11, "minute": 23}
